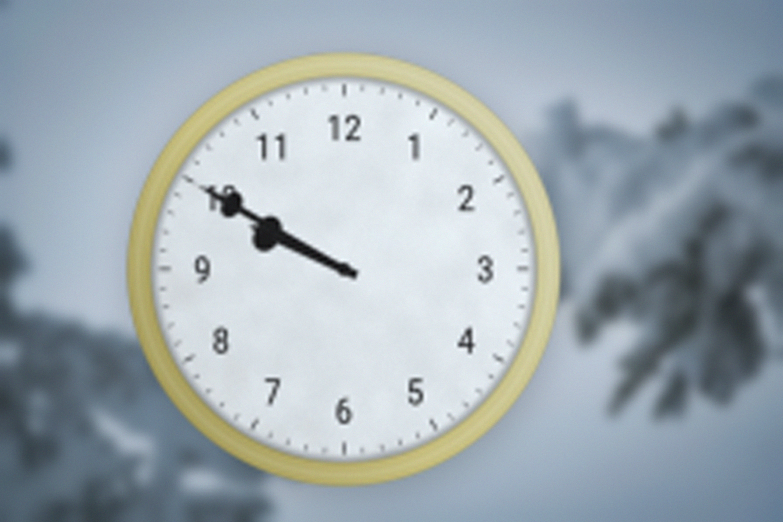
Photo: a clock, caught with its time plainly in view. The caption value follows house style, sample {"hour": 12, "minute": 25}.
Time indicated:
{"hour": 9, "minute": 50}
